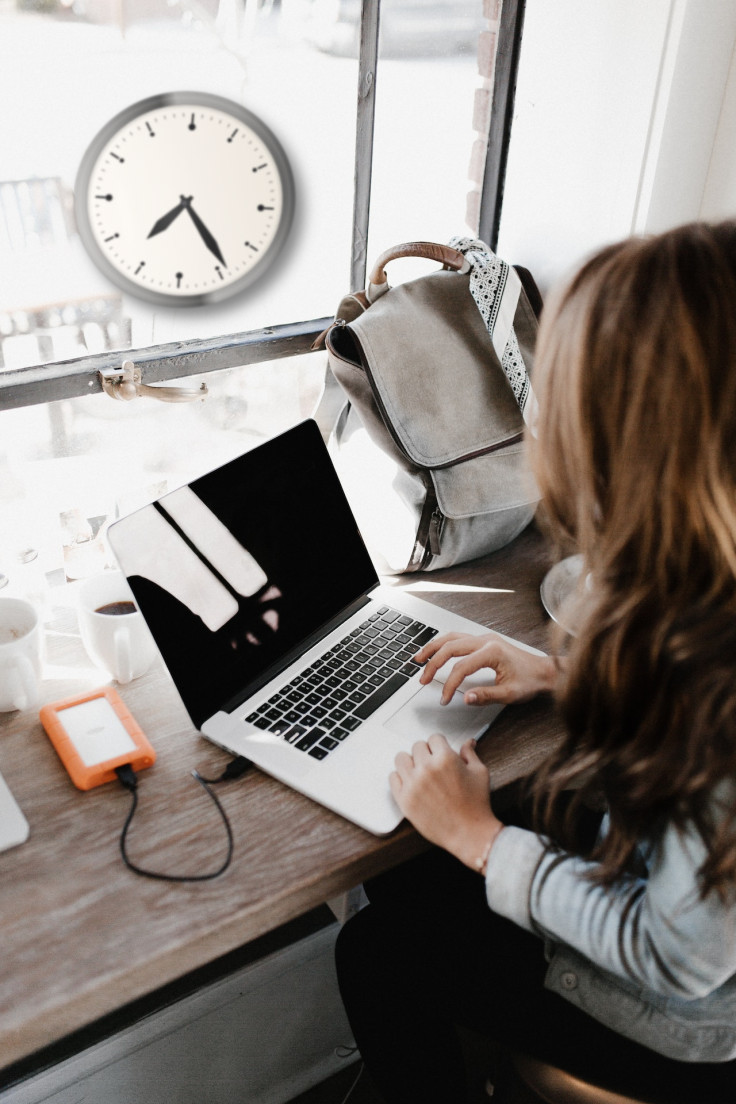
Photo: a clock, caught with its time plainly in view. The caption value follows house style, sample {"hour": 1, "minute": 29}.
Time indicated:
{"hour": 7, "minute": 24}
